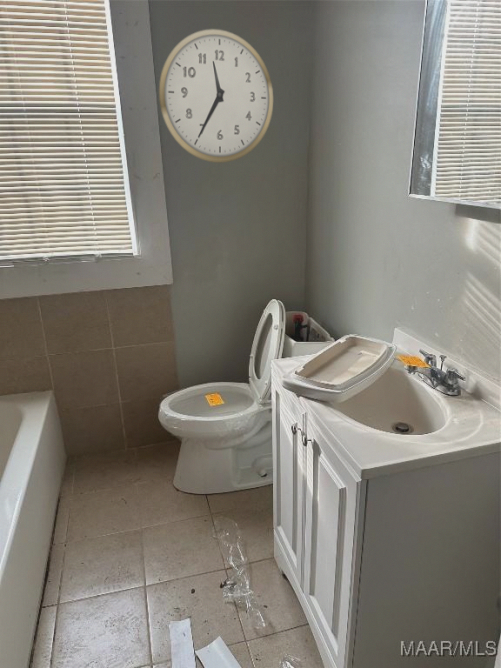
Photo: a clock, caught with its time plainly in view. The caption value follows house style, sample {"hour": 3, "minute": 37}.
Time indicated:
{"hour": 11, "minute": 35}
